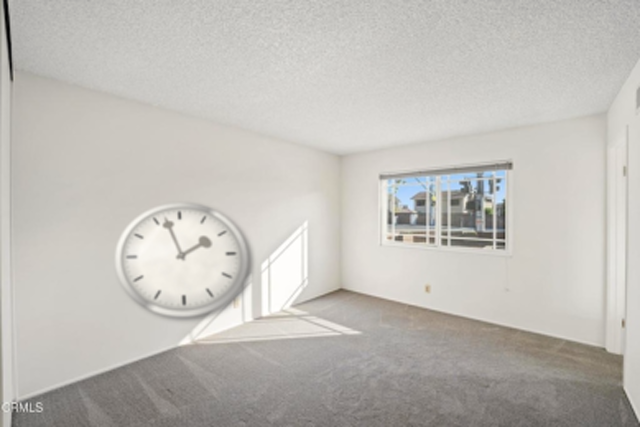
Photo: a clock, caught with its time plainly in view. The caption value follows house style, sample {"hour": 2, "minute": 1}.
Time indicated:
{"hour": 1, "minute": 57}
